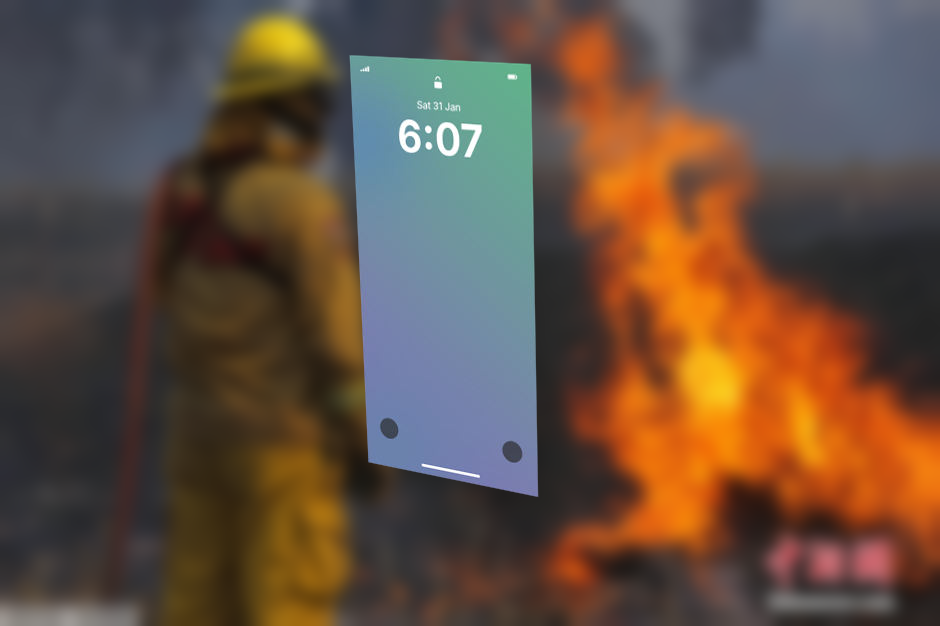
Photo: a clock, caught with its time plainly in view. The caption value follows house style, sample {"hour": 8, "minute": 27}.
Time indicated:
{"hour": 6, "minute": 7}
